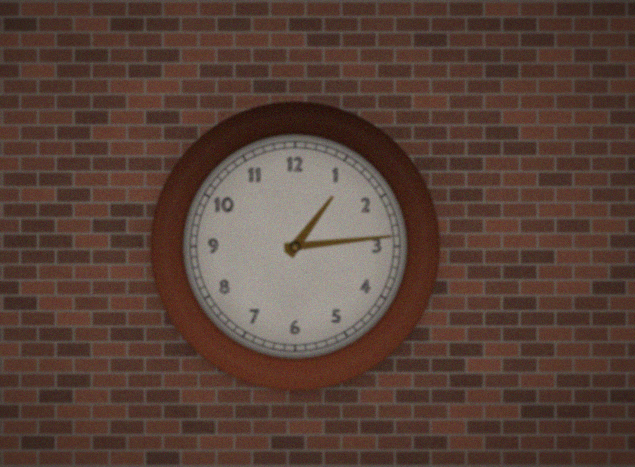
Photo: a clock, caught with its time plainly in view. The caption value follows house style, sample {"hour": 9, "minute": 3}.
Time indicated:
{"hour": 1, "minute": 14}
